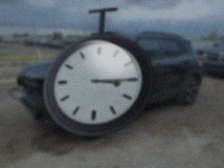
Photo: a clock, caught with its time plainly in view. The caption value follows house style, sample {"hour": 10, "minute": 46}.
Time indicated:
{"hour": 3, "minute": 15}
